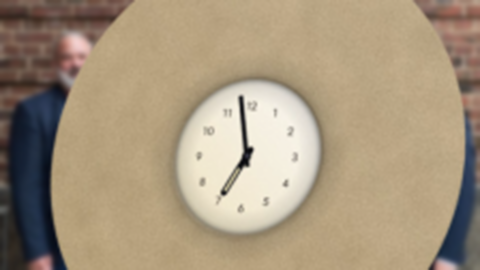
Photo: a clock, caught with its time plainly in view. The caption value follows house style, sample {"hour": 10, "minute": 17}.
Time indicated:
{"hour": 6, "minute": 58}
